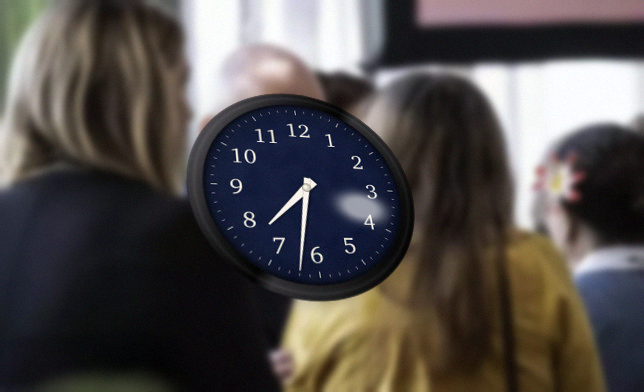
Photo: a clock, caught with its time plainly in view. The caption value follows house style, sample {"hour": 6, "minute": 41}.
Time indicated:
{"hour": 7, "minute": 32}
